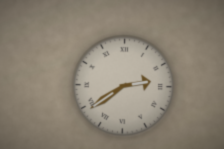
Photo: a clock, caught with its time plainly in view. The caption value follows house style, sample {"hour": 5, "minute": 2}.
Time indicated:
{"hour": 2, "minute": 39}
